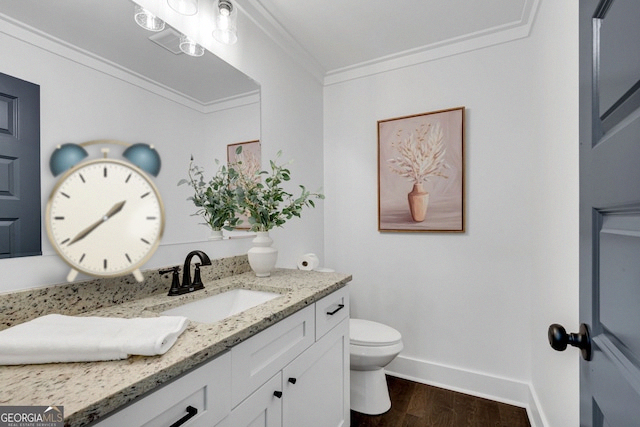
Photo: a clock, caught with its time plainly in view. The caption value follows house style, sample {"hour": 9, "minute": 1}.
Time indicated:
{"hour": 1, "minute": 39}
